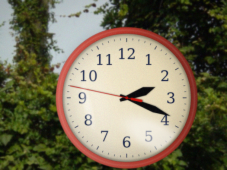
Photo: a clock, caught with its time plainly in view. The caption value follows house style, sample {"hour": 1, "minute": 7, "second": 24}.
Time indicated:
{"hour": 2, "minute": 18, "second": 47}
